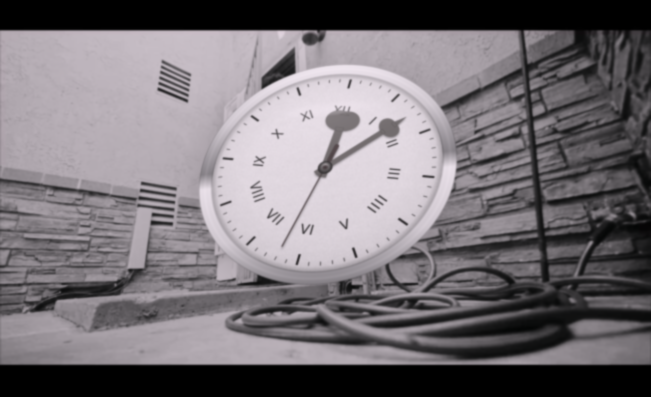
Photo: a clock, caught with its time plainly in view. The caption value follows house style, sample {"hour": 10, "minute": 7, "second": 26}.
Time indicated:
{"hour": 12, "minute": 7, "second": 32}
